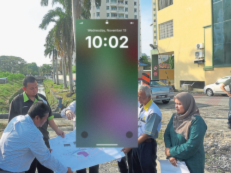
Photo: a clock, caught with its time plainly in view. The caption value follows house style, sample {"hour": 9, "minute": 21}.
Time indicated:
{"hour": 10, "minute": 2}
